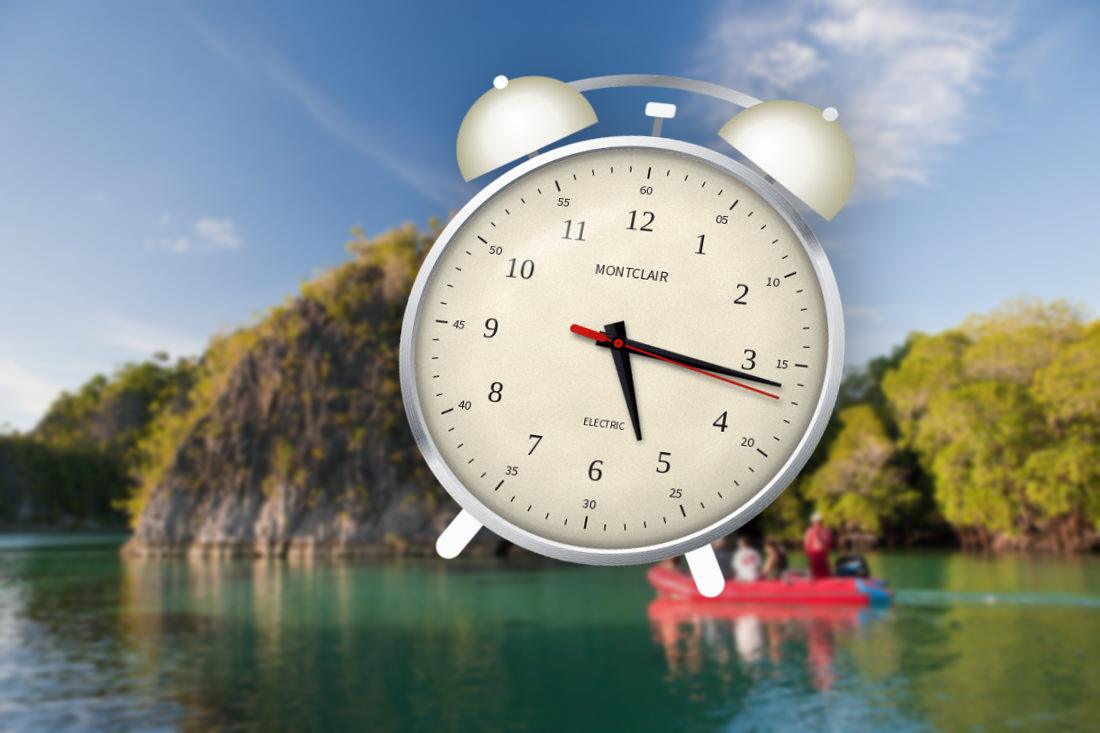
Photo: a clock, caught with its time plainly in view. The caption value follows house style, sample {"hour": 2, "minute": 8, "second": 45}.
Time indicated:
{"hour": 5, "minute": 16, "second": 17}
